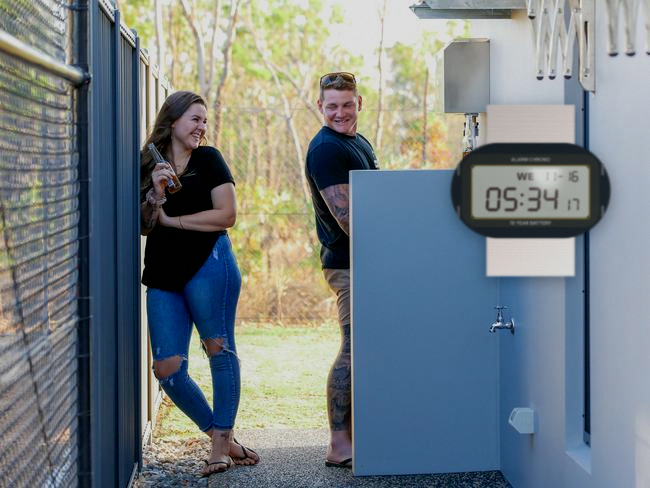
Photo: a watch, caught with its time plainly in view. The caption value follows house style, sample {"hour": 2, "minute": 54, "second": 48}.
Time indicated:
{"hour": 5, "minute": 34, "second": 17}
